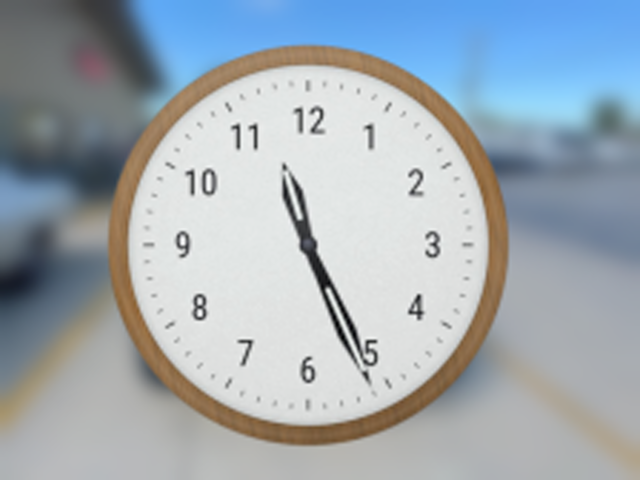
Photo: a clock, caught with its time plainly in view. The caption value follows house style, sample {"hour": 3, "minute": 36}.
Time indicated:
{"hour": 11, "minute": 26}
